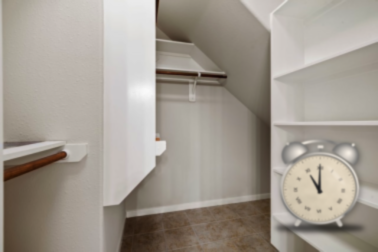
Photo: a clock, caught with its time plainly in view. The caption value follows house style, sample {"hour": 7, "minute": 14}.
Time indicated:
{"hour": 11, "minute": 0}
